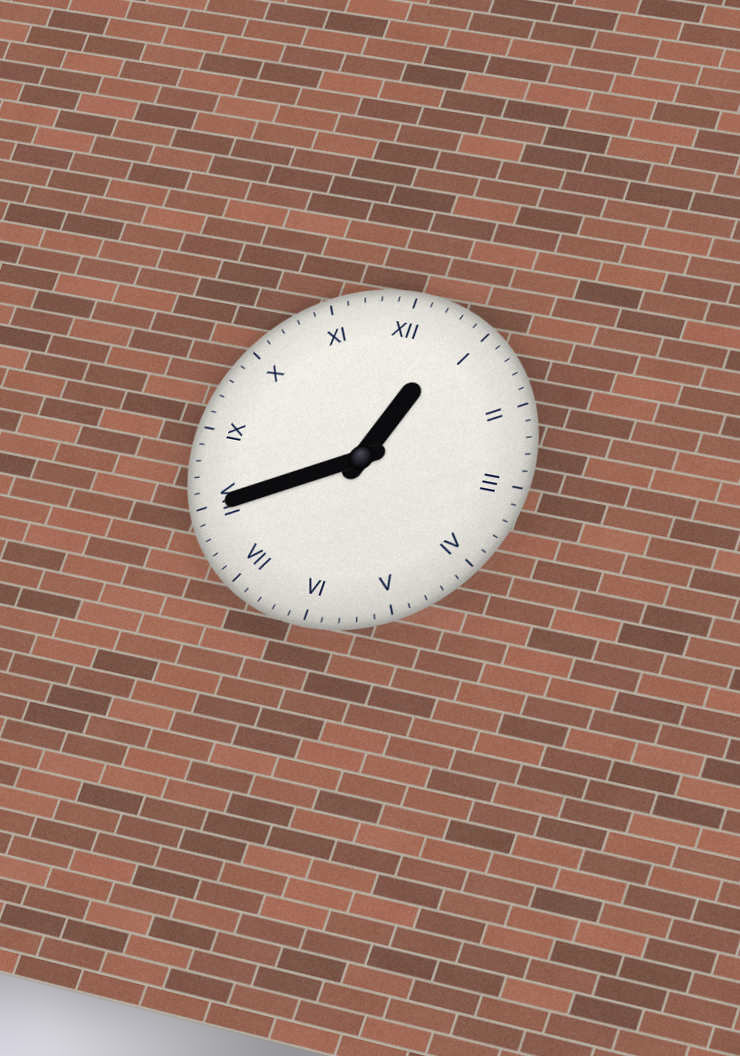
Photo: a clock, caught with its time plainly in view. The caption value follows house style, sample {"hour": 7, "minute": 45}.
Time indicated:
{"hour": 12, "minute": 40}
